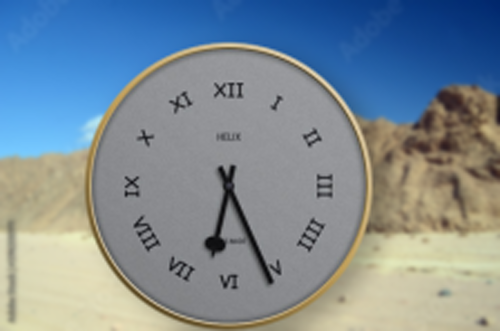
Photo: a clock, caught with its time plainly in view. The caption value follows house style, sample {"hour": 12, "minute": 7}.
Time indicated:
{"hour": 6, "minute": 26}
